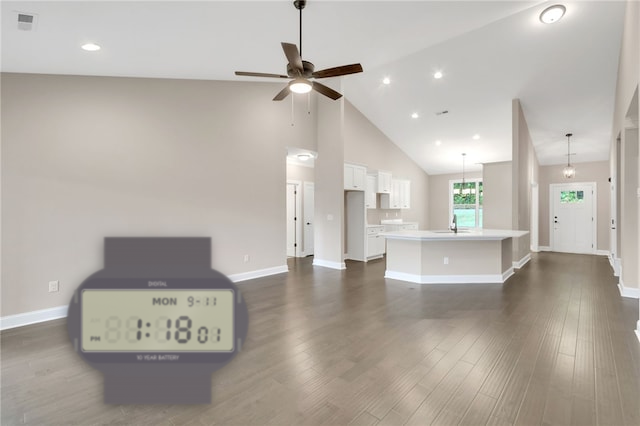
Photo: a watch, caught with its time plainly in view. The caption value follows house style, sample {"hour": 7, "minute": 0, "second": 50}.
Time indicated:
{"hour": 1, "minute": 18, "second": 1}
